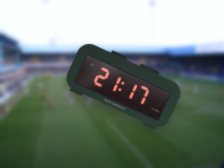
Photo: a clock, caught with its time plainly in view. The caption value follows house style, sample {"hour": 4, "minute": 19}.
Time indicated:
{"hour": 21, "minute": 17}
